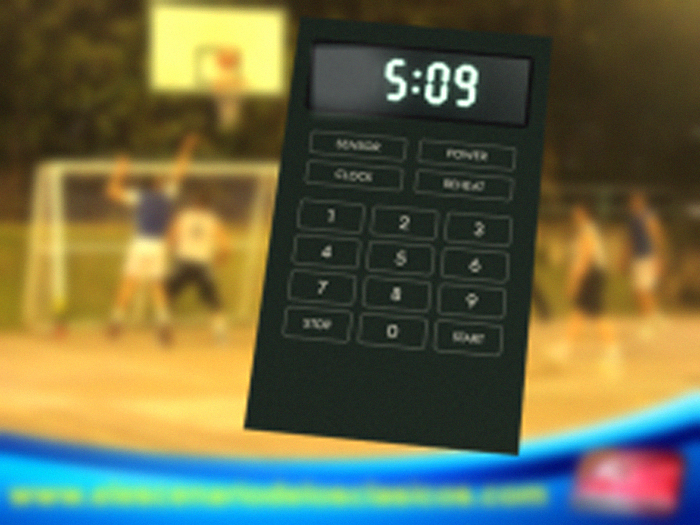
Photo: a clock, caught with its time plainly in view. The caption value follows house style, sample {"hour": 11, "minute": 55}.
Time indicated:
{"hour": 5, "minute": 9}
